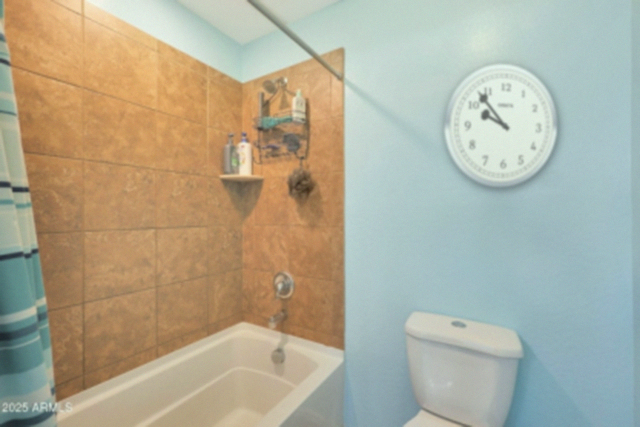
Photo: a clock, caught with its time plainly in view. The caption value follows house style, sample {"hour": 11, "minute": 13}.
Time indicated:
{"hour": 9, "minute": 53}
